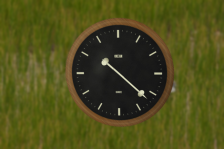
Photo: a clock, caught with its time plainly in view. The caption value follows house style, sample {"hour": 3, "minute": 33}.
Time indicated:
{"hour": 10, "minute": 22}
